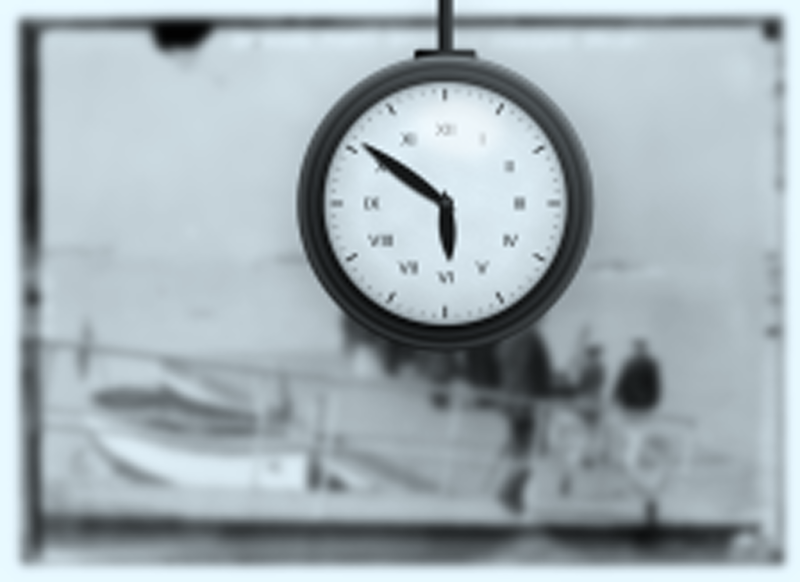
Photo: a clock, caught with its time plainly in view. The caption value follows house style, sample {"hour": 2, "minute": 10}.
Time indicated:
{"hour": 5, "minute": 51}
